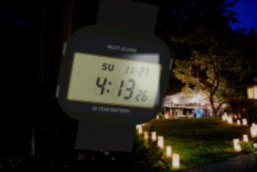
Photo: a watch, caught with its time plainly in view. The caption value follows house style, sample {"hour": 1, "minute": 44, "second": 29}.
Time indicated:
{"hour": 4, "minute": 13, "second": 26}
